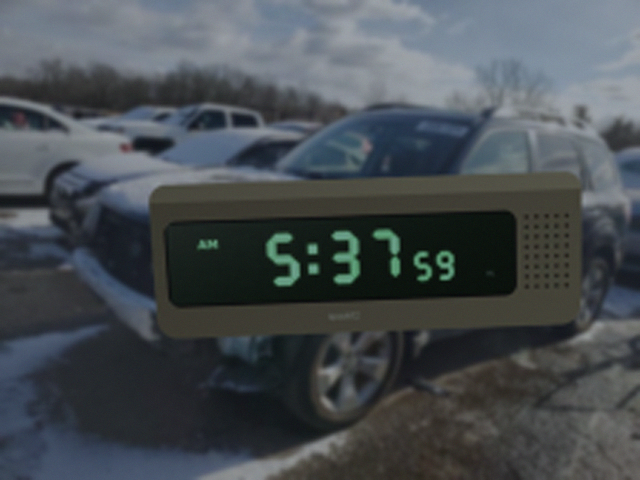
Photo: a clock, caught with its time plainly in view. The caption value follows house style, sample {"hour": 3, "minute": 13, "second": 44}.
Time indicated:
{"hour": 5, "minute": 37, "second": 59}
